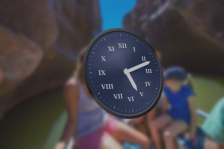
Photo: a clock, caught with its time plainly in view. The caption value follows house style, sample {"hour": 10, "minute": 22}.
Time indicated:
{"hour": 5, "minute": 12}
